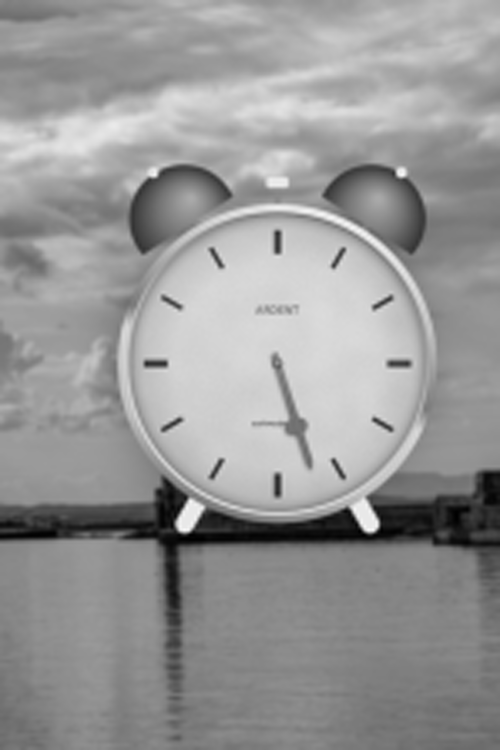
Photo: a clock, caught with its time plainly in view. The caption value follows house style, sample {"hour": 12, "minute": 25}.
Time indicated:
{"hour": 5, "minute": 27}
